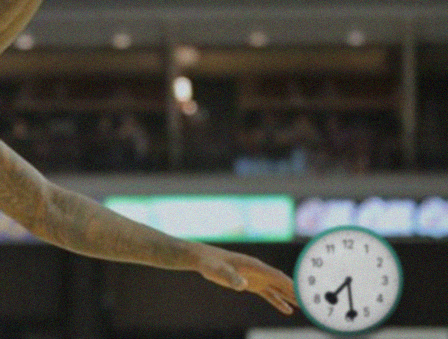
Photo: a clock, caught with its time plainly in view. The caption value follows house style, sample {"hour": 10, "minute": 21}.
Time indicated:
{"hour": 7, "minute": 29}
